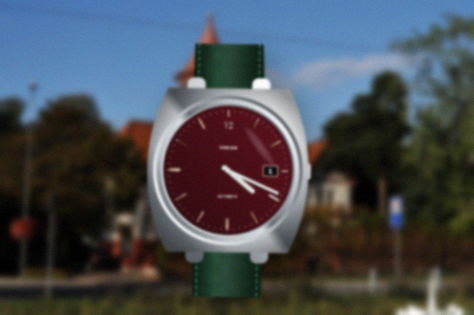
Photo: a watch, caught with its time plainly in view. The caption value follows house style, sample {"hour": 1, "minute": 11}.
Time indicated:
{"hour": 4, "minute": 19}
